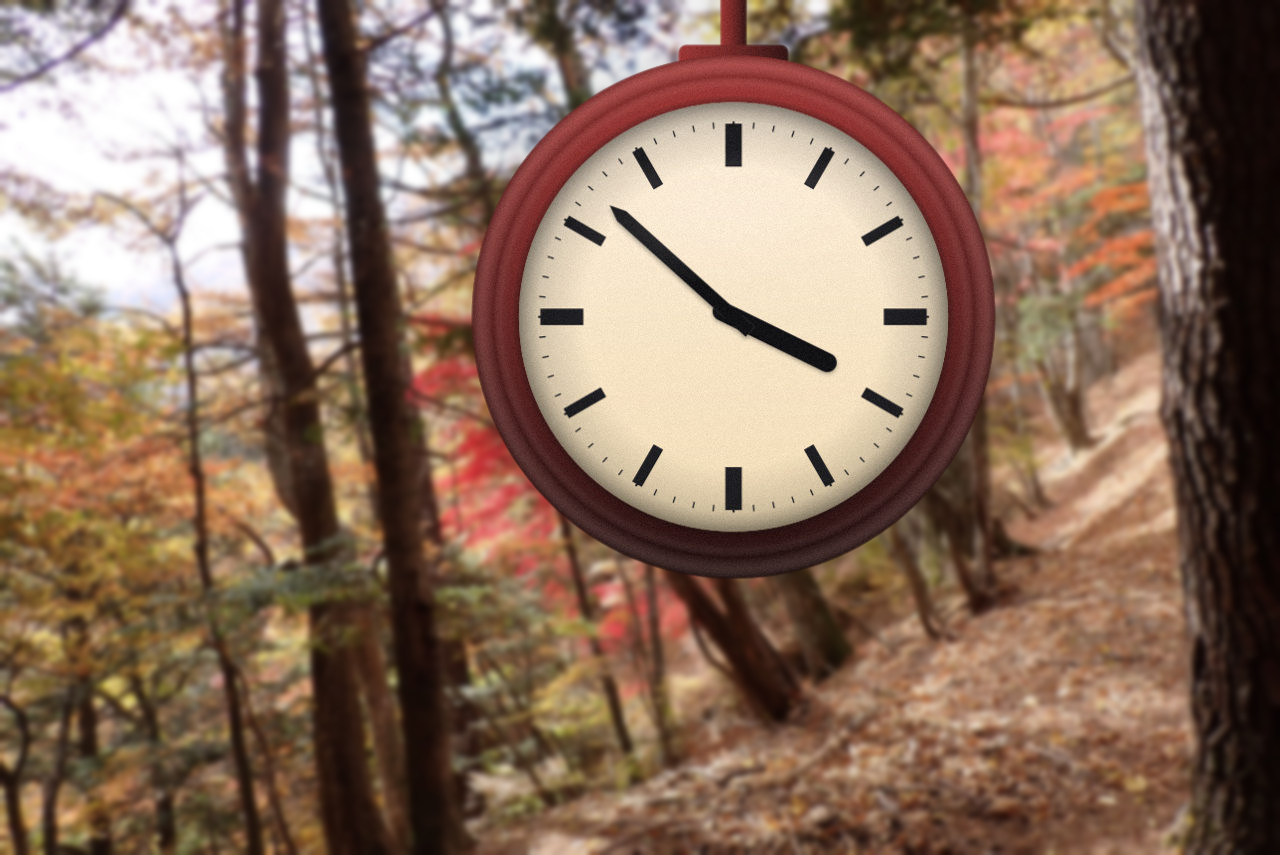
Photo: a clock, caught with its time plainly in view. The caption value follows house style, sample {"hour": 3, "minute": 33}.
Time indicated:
{"hour": 3, "minute": 52}
